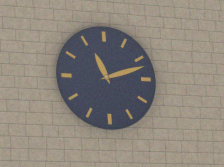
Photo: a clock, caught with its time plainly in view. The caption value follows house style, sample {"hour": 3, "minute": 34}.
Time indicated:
{"hour": 11, "minute": 12}
